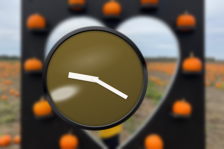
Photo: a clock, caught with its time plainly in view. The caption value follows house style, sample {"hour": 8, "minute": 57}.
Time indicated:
{"hour": 9, "minute": 20}
